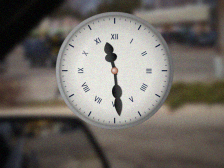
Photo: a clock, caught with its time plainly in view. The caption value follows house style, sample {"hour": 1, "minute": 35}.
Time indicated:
{"hour": 11, "minute": 29}
